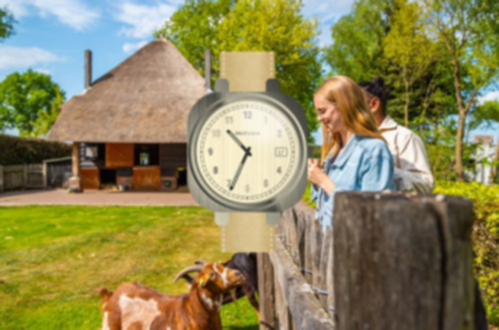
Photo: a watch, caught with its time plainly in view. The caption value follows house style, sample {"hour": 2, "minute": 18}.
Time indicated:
{"hour": 10, "minute": 34}
